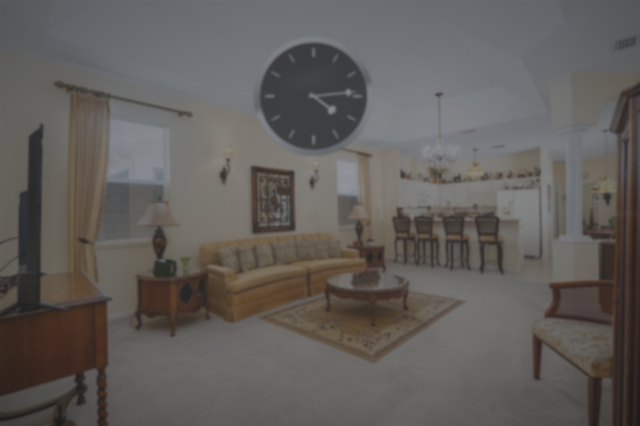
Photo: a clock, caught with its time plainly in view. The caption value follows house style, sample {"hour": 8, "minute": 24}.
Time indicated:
{"hour": 4, "minute": 14}
